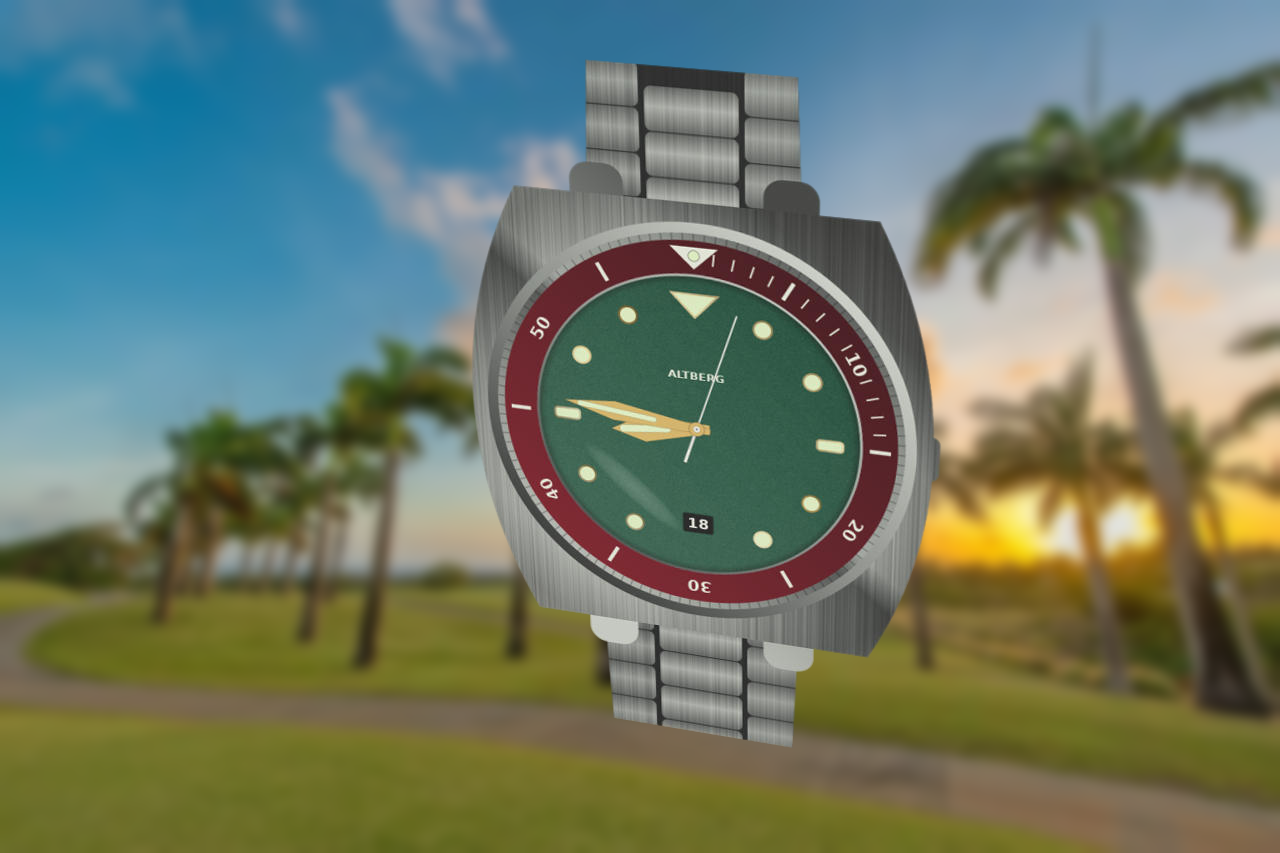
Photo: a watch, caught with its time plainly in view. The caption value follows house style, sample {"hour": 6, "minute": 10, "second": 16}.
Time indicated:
{"hour": 8, "minute": 46, "second": 3}
